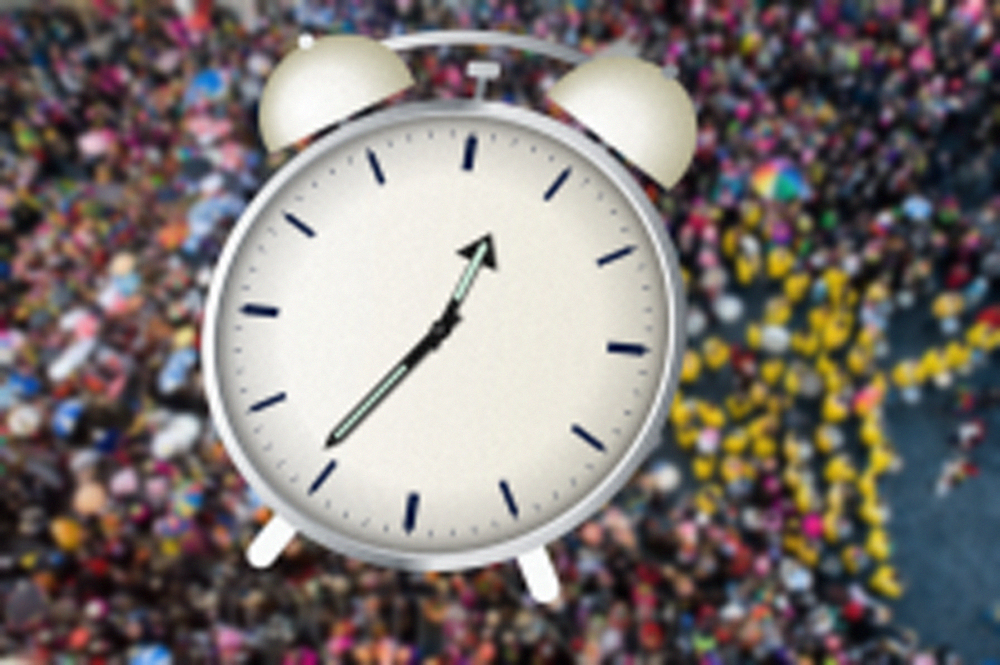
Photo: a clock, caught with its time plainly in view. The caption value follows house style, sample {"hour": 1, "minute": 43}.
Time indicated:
{"hour": 12, "minute": 36}
